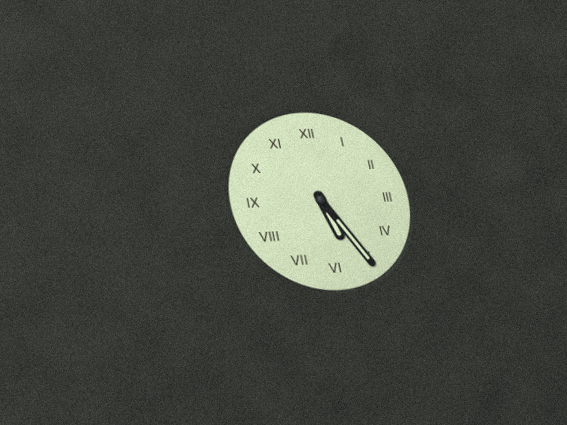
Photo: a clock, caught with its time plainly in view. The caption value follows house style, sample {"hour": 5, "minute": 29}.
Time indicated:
{"hour": 5, "minute": 25}
